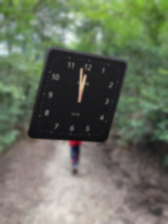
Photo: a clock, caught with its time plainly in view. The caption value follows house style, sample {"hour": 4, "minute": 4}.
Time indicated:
{"hour": 11, "minute": 58}
